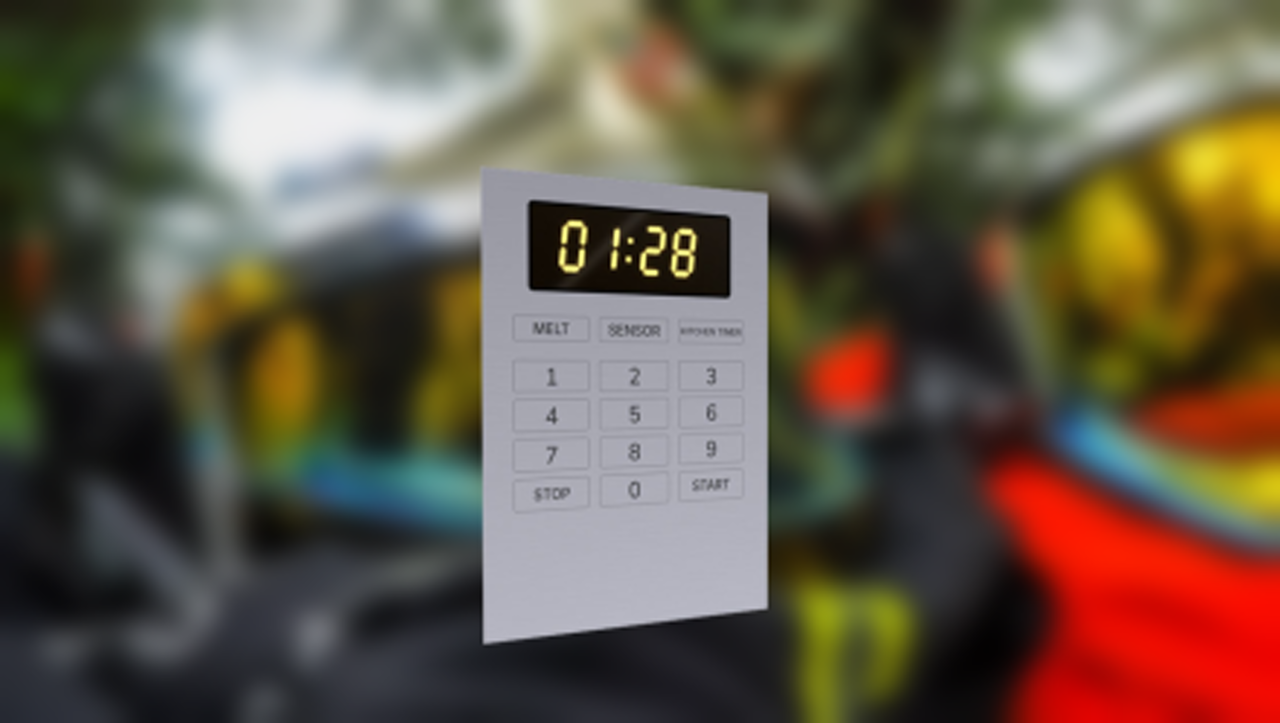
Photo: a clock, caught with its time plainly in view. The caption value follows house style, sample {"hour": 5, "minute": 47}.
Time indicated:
{"hour": 1, "minute": 28}
